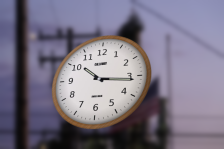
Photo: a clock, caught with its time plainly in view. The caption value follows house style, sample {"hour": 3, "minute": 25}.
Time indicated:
{"hour": 10, "minute": 16}
